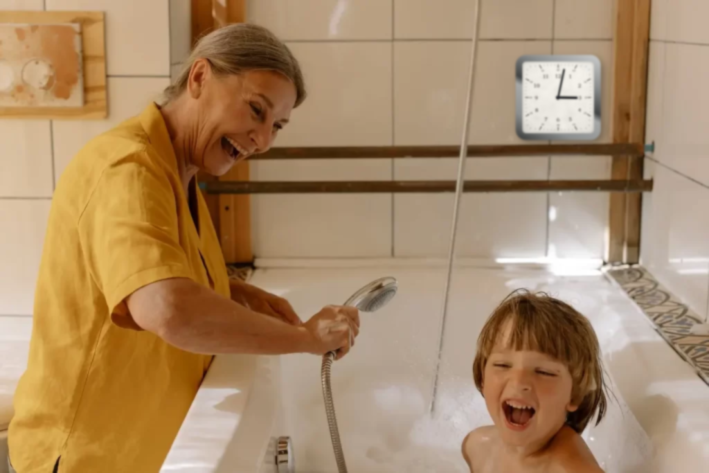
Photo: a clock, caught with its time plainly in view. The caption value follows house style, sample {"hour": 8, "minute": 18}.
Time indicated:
{"hour": 3, "minute": 2}
